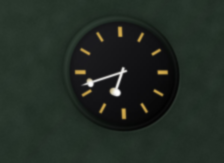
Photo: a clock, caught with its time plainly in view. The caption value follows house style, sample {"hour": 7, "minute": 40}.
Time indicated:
{"hour": 6, "minute": 42}
